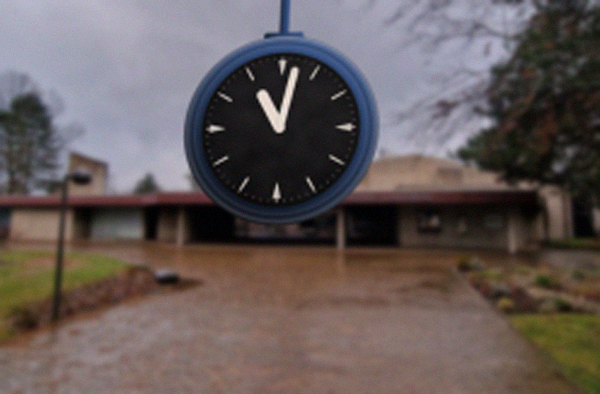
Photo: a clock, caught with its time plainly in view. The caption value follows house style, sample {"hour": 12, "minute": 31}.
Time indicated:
{"hour": 11, "minute": 2}
